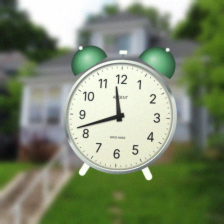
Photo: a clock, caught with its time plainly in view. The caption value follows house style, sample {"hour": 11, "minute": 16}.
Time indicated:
{"hour": 11, "minute": 42}
